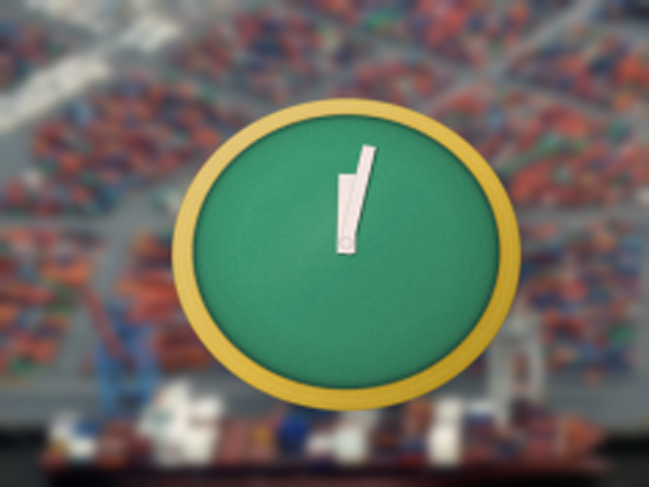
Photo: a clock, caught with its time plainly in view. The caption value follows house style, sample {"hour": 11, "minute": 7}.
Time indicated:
{"hour": 12, "minute": 2}
